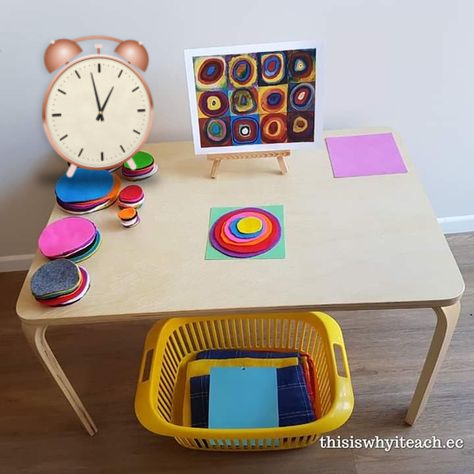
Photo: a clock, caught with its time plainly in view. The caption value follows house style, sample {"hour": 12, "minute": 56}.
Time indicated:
{"hour": 12, "minute": 58}
